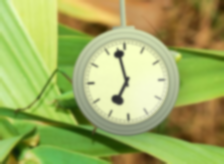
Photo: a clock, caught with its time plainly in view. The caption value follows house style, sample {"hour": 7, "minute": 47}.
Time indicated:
{"hour": 6, "minute": 58}
